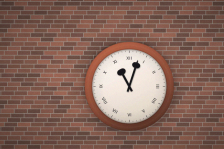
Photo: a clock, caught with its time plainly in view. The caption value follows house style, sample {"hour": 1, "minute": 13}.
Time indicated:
{"hour": 11, "minute": 3}
